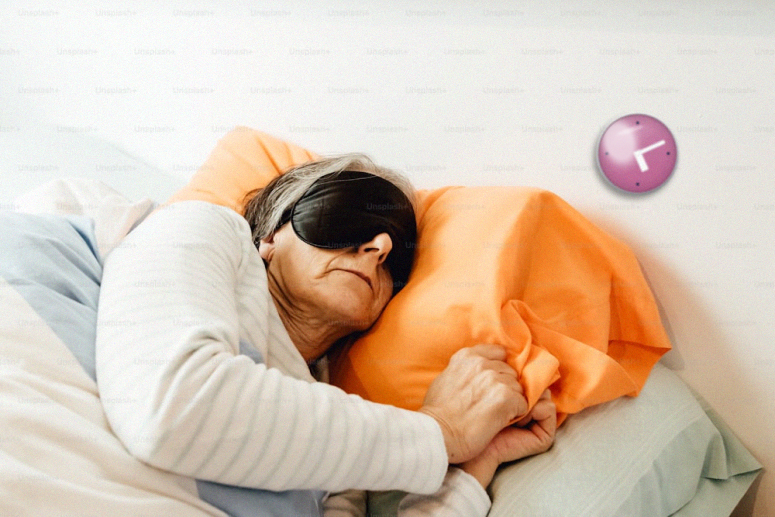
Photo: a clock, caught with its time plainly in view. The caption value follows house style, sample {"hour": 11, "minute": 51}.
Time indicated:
{"hour": 5, "minute": 11}
